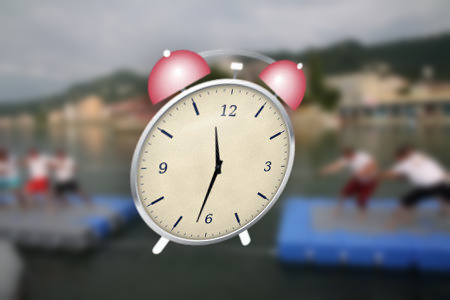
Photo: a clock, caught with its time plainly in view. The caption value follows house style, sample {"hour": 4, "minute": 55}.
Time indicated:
{"hour": 11, "minute": 32}
